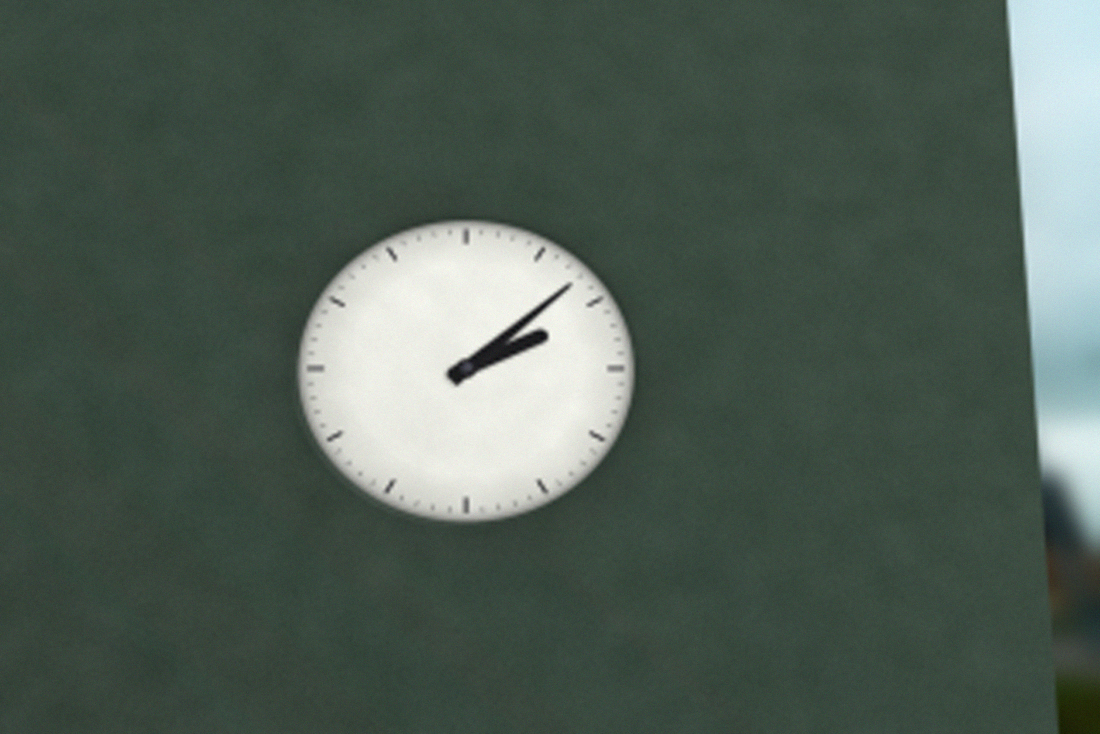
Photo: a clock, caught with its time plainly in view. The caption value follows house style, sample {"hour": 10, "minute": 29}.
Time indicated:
{"hour": 2, "minute": 8}
